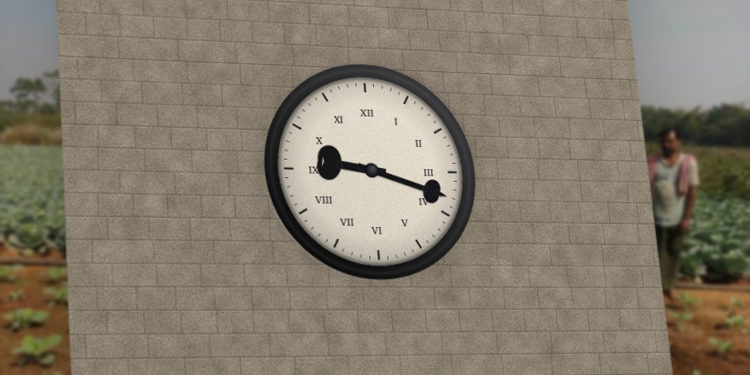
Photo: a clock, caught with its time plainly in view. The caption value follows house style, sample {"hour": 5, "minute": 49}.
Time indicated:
{"hour": 9, "minute": 18}
